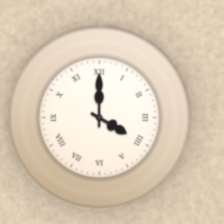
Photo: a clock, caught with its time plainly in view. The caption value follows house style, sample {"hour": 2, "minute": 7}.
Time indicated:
{"hour": 4, "minute": 0}
